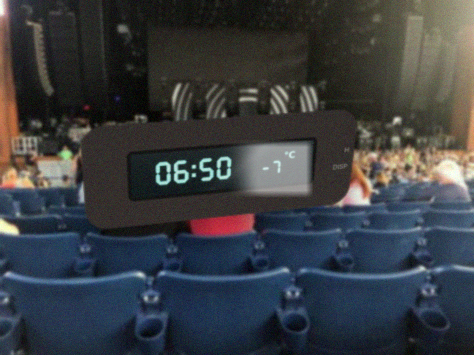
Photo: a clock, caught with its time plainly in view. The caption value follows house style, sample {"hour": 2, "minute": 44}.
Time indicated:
{"hour": 6, "minute": 50}
